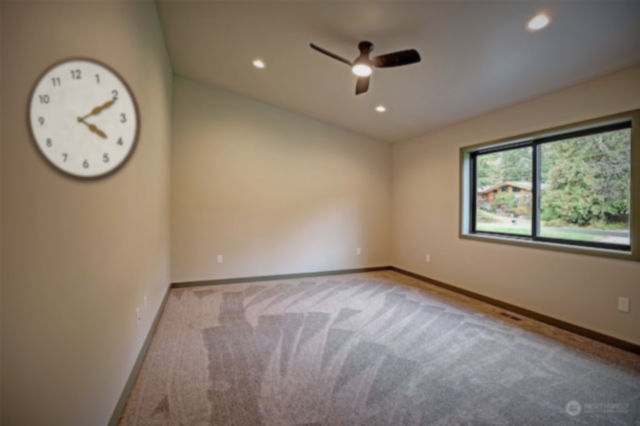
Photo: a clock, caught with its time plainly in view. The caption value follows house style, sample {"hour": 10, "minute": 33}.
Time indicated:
{"hour": 4, "minute": 11}
